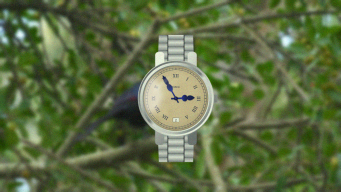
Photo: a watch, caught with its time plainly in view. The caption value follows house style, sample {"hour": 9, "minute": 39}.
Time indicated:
{"hour": 2, "minute": 55}
